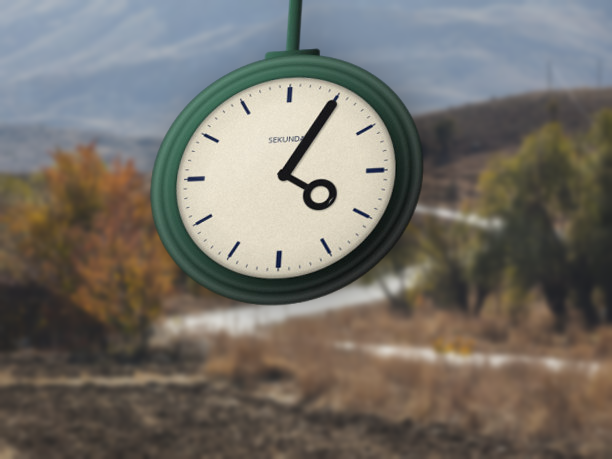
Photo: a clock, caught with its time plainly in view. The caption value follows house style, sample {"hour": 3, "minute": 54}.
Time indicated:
{"hour": 4, "minute": 5}
